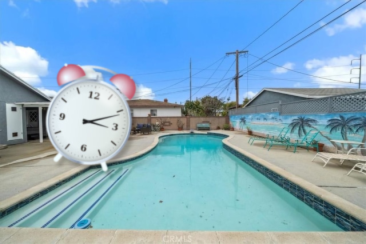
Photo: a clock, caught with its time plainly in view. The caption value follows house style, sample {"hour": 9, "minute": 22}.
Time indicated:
{"hour": 3, "minute": 11}
